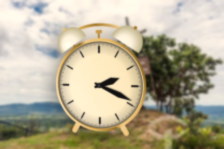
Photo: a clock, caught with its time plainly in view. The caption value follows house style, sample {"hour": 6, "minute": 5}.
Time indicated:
{"hour": 2, "minute": 19}
